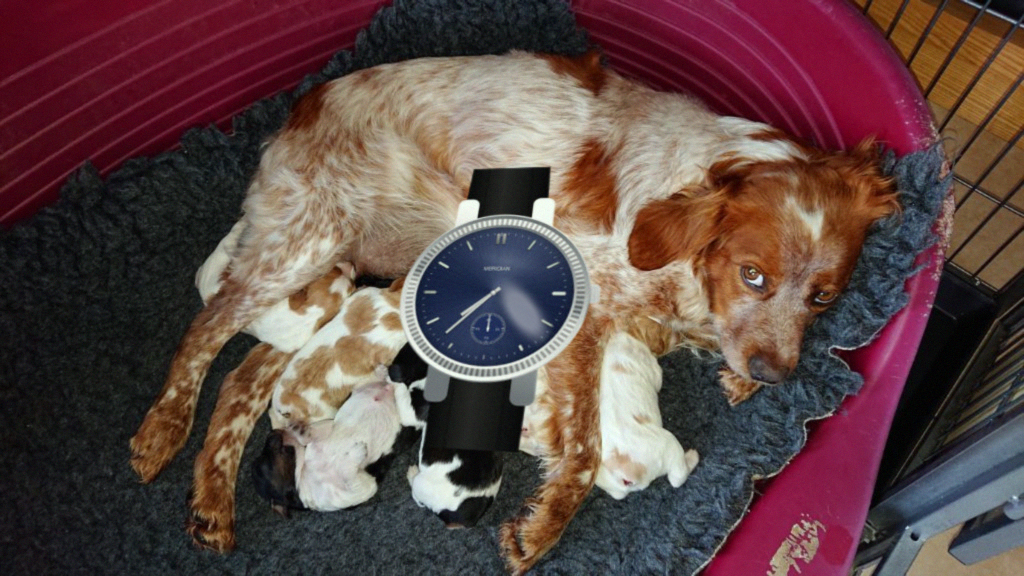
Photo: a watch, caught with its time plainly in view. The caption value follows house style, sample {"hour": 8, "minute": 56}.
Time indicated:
{"hour": 7, "minute": 37}
